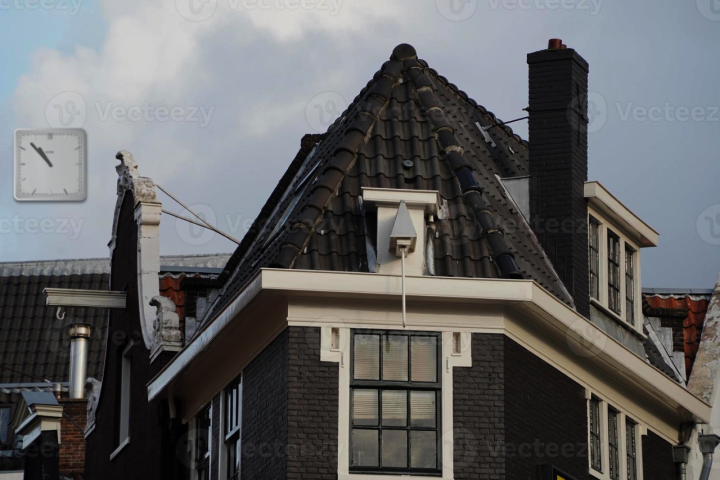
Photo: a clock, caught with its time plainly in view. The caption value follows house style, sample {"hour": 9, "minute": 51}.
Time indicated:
{"hour": 10, "minute": 53}
